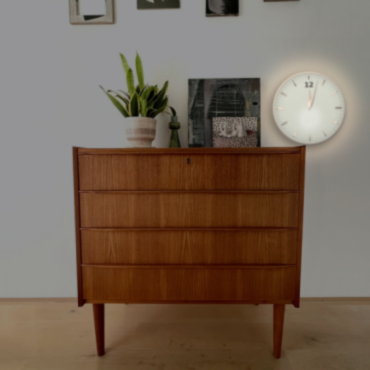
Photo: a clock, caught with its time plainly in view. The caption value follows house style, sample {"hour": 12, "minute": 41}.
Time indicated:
{"hour": 12, "minute": 3}
